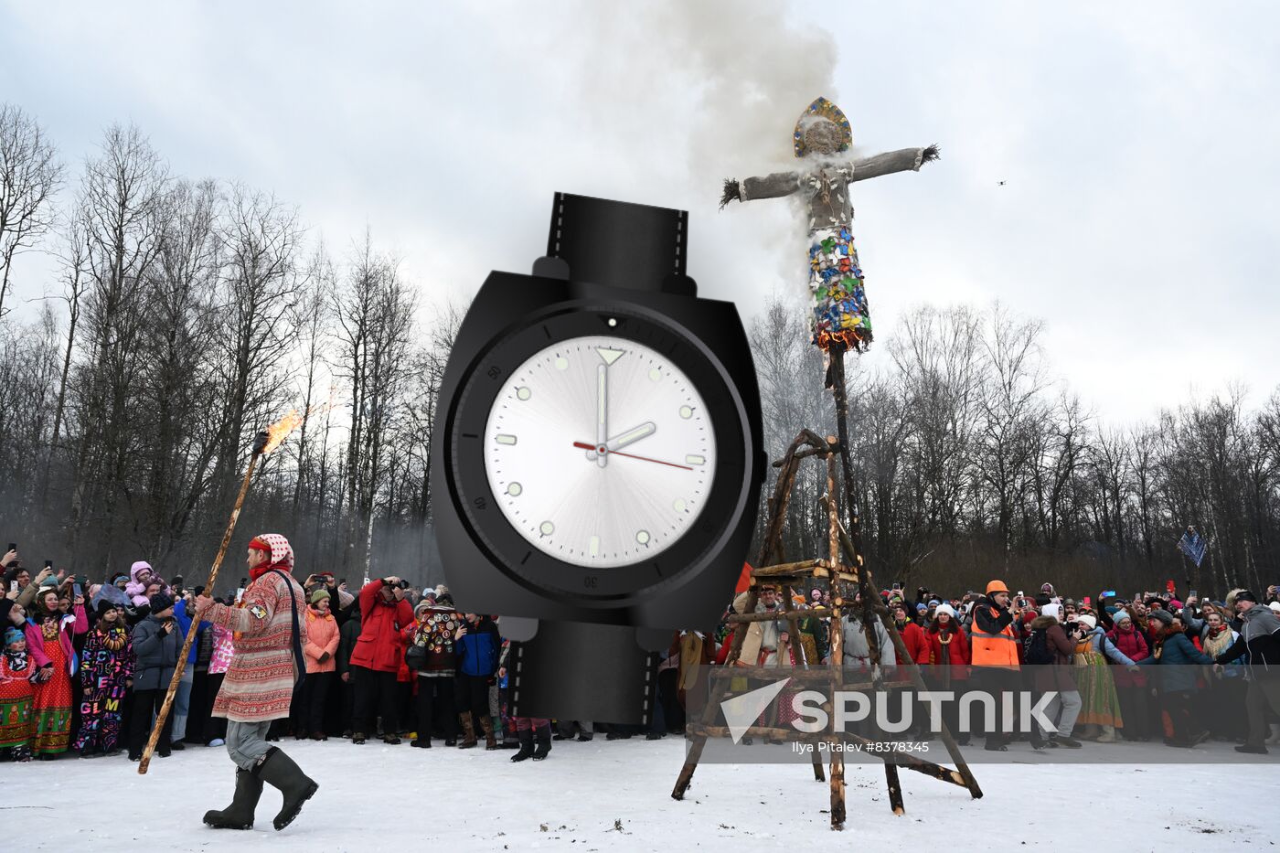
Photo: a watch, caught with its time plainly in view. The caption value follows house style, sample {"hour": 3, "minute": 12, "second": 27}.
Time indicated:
{"hour": 1, "minute": 59, "second": 16}
